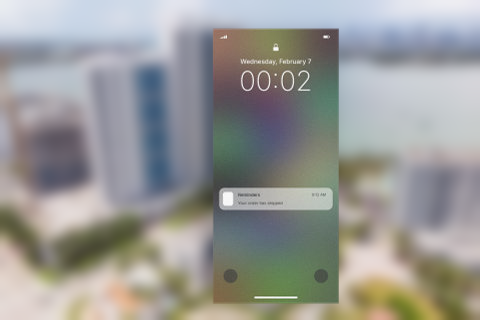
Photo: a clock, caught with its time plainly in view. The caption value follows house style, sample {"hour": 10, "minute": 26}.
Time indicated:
{"hour": 0, "minute": 2}
